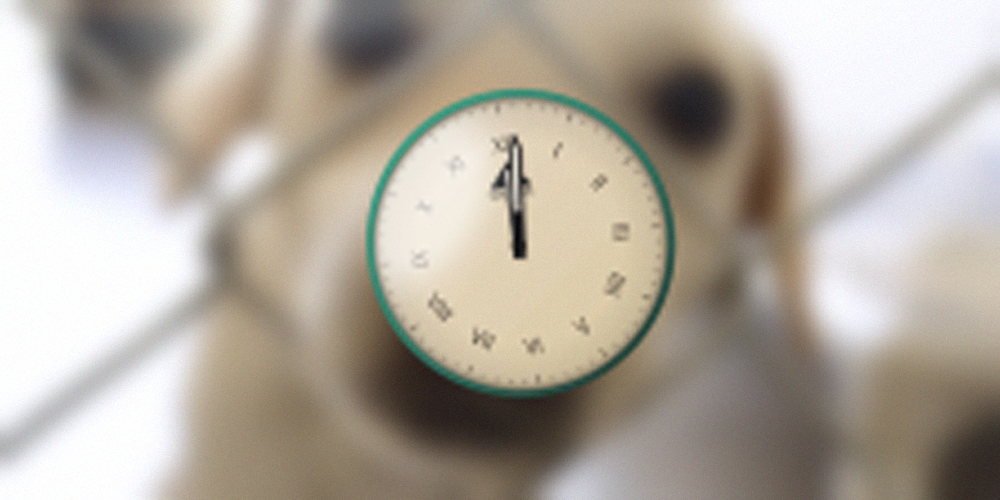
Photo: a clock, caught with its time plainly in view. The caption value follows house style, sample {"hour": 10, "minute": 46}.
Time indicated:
{"hour": 12, "minute": 1}
